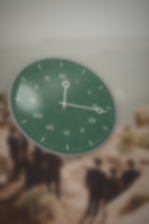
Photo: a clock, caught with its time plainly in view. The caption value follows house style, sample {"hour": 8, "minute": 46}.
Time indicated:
{"hour": 12, "minute": 16}
